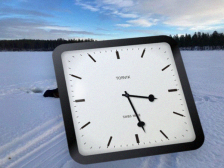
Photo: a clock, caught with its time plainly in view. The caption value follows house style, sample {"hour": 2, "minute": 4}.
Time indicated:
{"hour": 3, "minute": 28}
